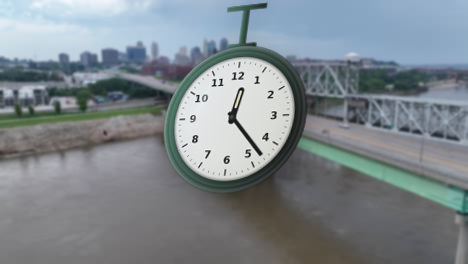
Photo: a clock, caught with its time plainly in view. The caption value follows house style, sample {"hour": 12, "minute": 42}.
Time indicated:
{"hour": 12, "minute": 23}
